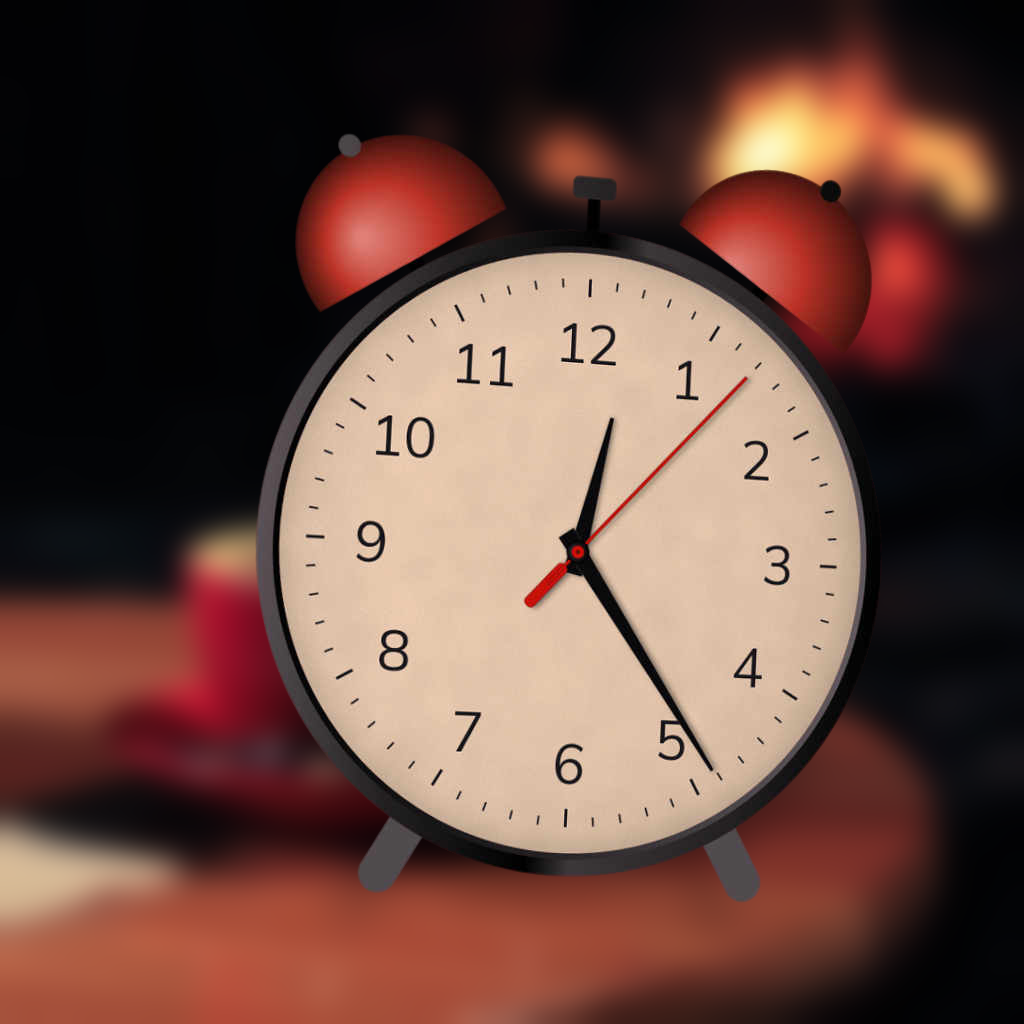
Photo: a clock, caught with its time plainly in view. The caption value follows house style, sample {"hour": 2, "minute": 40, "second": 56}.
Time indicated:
{"hour": 12, "minute": 24, "second": 7}
